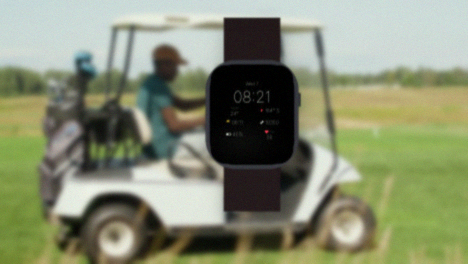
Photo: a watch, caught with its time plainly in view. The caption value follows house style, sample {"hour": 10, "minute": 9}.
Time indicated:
{"hour": 8, "minute": 21}
